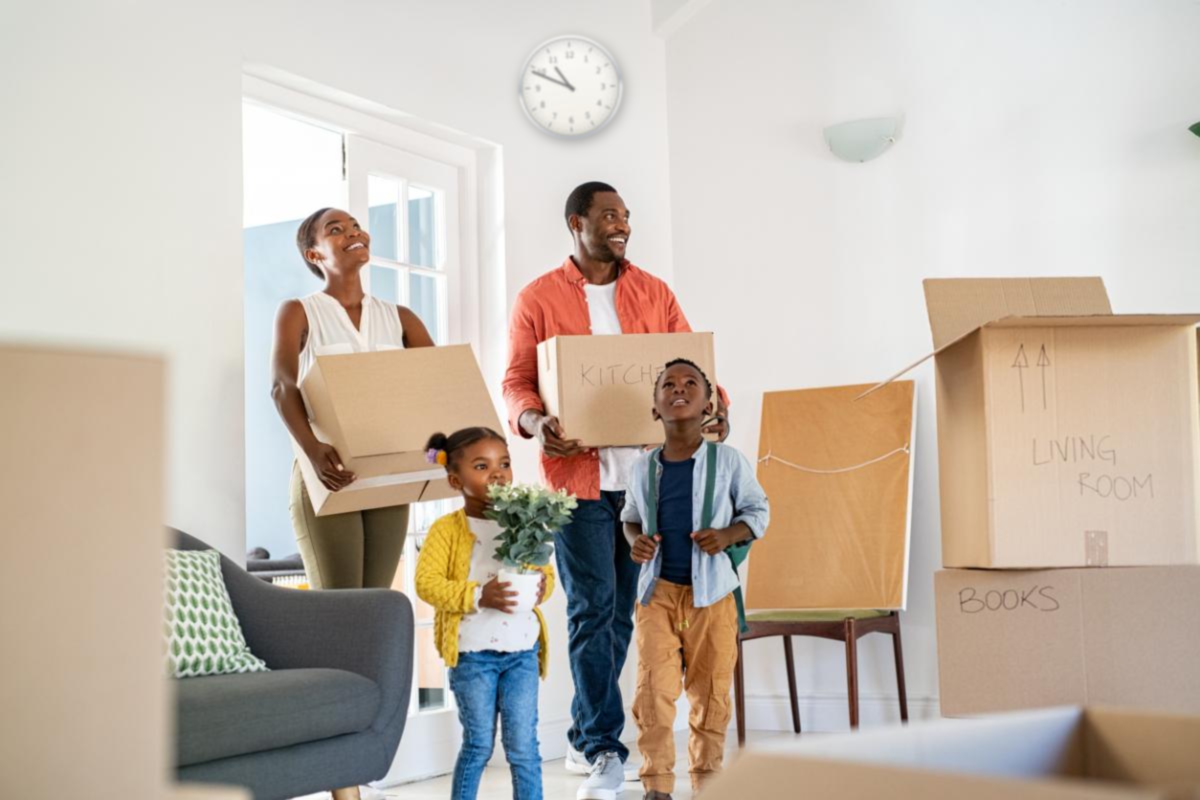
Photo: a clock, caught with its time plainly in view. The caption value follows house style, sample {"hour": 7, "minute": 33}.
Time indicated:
{"hour": 10, "minute": 49}
